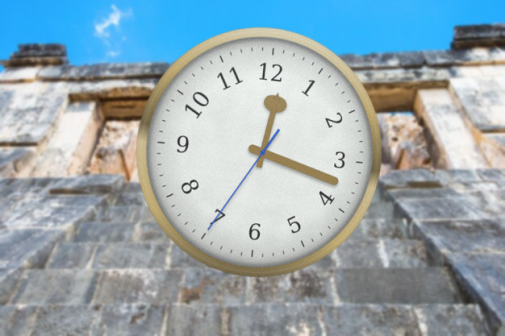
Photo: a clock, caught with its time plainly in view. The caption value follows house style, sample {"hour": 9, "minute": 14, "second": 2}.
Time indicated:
{"hour": 12, "minute": 17, "second": 35}
